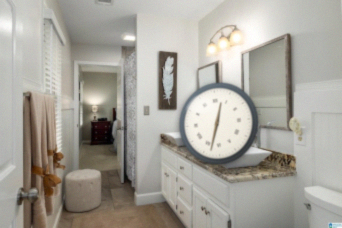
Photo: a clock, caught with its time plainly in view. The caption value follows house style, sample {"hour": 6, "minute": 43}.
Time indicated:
{"hour": 12, "minute": 33}
